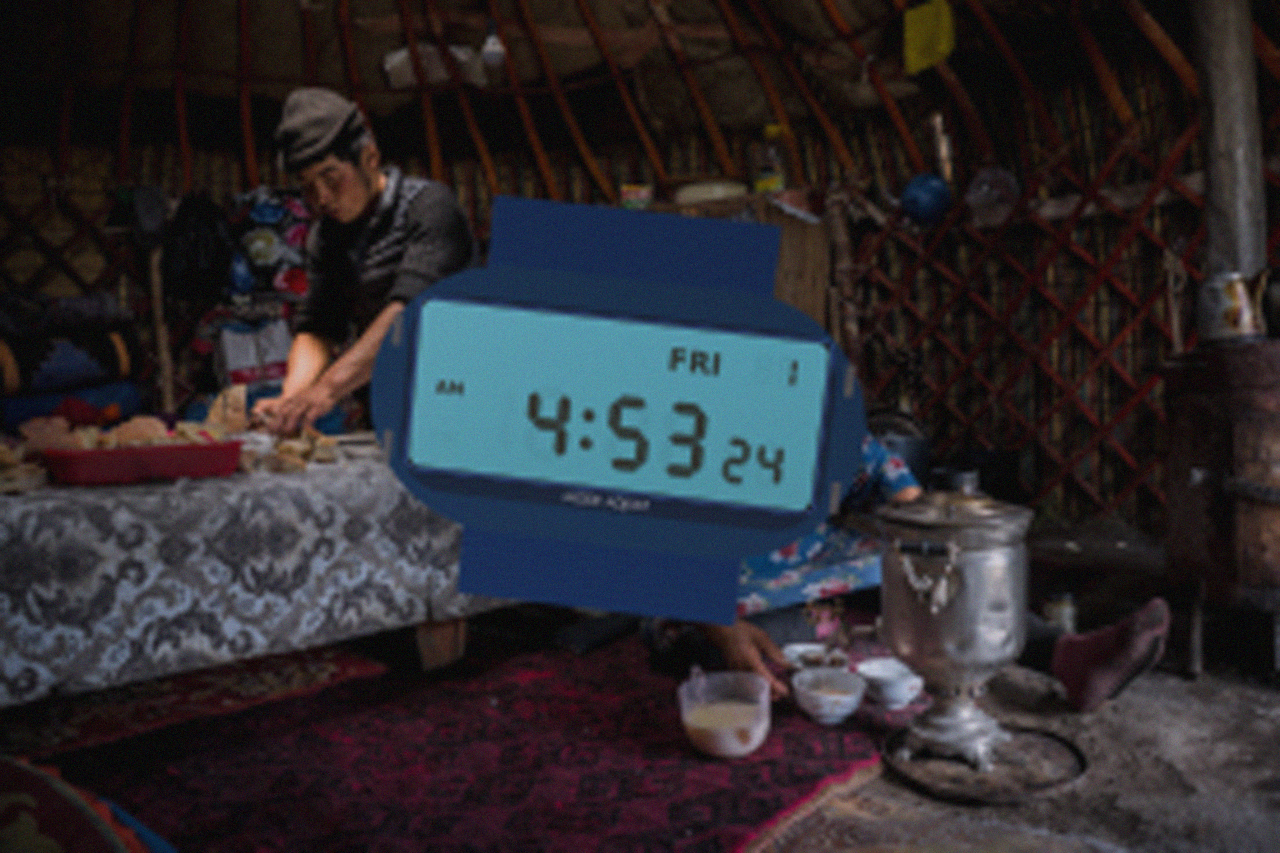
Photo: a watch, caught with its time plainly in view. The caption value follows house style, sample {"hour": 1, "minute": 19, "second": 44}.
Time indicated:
{"hour": 4, "minute": 53, "second": 24}
